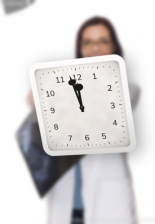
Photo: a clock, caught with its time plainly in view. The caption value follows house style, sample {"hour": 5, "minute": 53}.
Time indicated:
{"hour": 11, "minute": 58}
